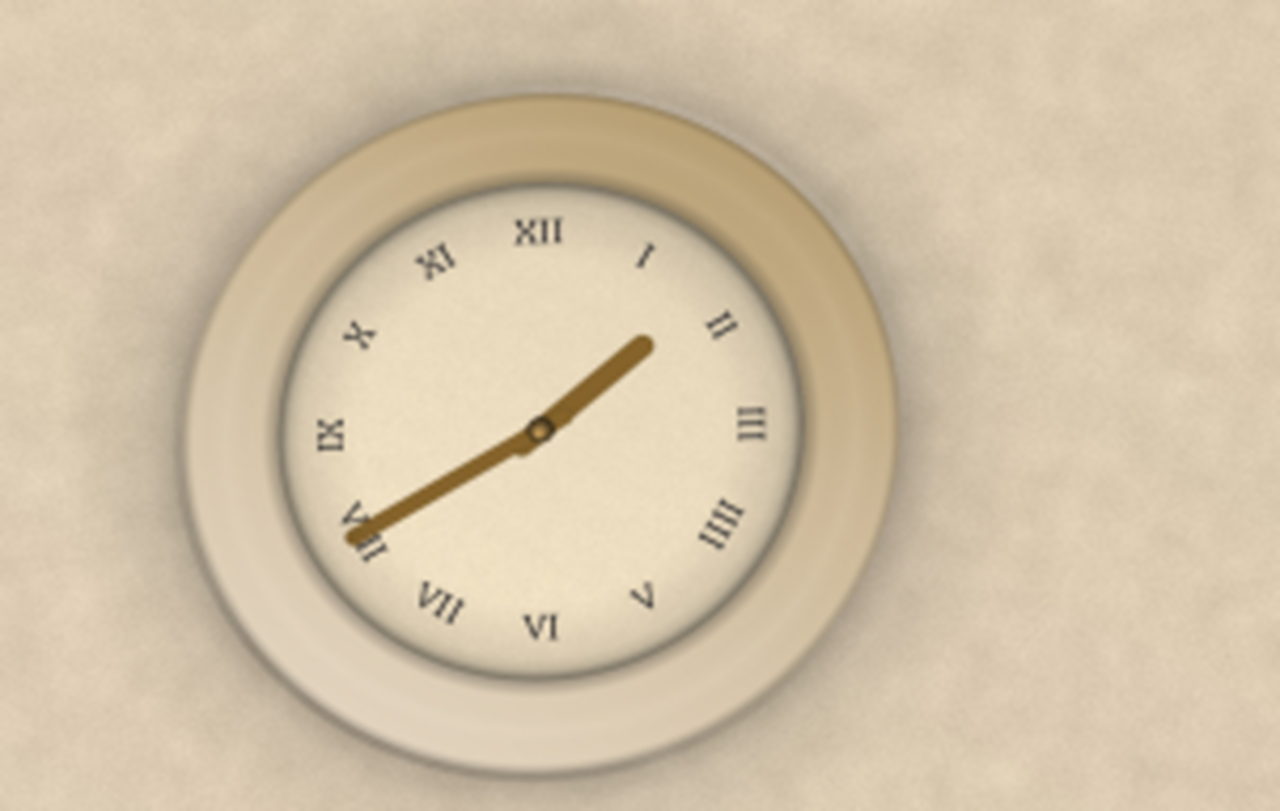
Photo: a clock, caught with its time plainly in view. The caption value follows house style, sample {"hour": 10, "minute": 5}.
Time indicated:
{"hour": 1, "minute": 40}
